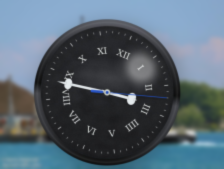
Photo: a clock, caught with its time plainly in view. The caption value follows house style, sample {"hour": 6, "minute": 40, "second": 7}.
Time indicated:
{"hour": 2, "minute": 43, "second": 12}
